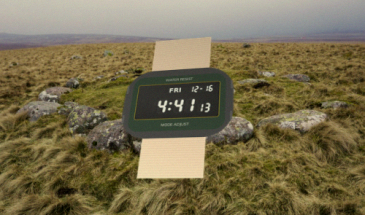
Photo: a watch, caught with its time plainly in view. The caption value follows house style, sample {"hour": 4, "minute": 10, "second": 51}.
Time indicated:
{"hour": 4, "minute": 41, "second": 13}
